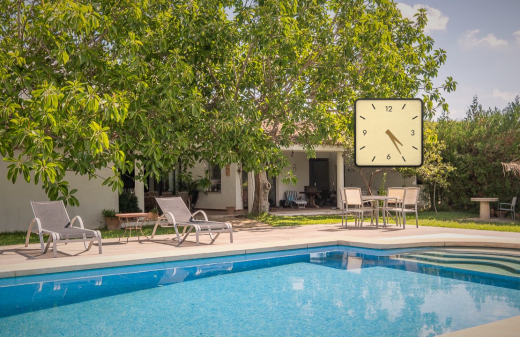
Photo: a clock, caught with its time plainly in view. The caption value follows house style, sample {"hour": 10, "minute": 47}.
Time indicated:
{"hour": 4, "minute": 25}
